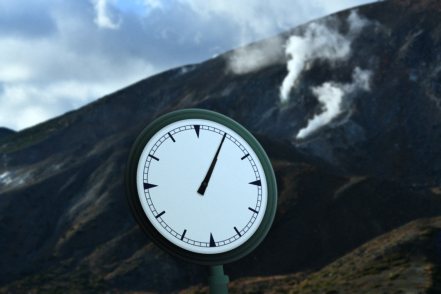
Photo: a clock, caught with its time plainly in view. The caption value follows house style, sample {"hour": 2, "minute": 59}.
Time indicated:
{"hour": 1, "minute": 5}
